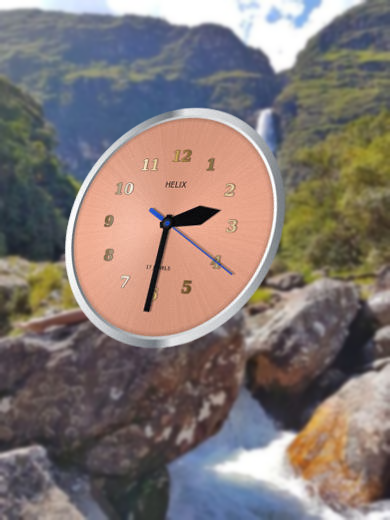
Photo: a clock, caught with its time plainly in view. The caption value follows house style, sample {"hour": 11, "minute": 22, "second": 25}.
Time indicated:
{"hour": 2, "minute": 30, "second": 20}
